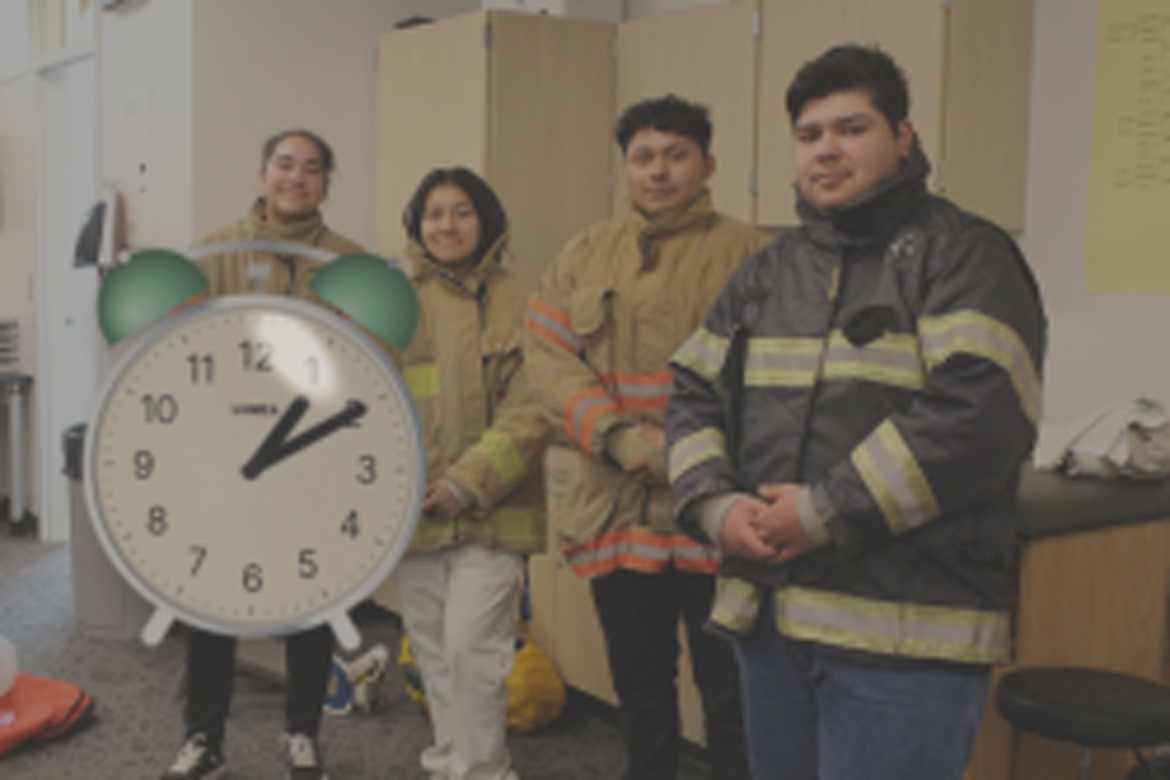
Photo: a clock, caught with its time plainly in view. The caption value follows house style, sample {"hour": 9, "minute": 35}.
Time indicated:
{"hour": 1, "minute": 10}
